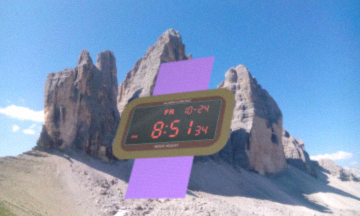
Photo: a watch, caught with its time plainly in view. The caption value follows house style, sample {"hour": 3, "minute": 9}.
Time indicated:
{"hour": 8, "minute": 51}
